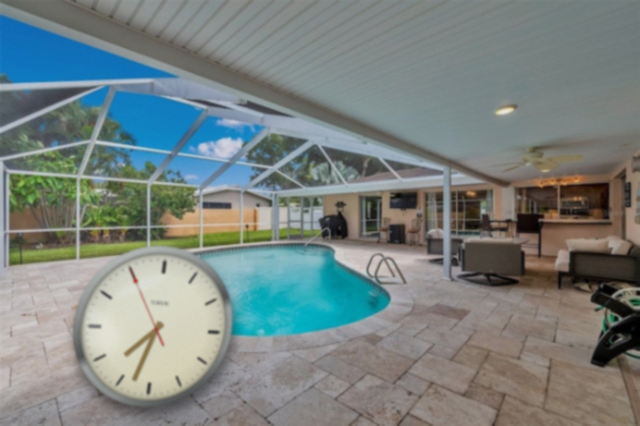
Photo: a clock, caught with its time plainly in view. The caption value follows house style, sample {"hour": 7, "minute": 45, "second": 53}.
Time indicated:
{"hour": 7, "minute": 32, "second": 55}
